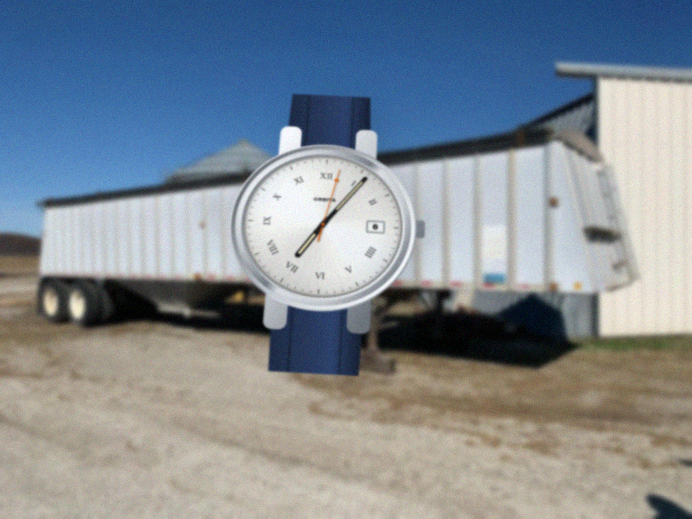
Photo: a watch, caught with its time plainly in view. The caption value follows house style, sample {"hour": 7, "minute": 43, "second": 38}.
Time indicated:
{"hour": 7, "minute": 6, "second": 2}
